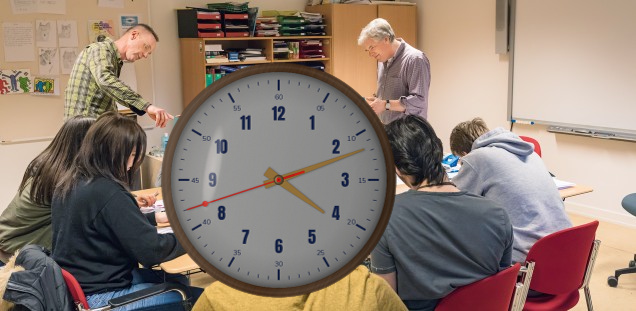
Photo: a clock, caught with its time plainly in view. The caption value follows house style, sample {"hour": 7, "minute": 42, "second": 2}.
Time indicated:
{"hour": 4, "minute": 11, "second": 42}
